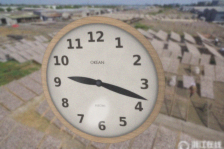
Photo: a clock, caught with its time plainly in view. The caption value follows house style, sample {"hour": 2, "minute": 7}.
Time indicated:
{"hour": 9, "minute": 18}
